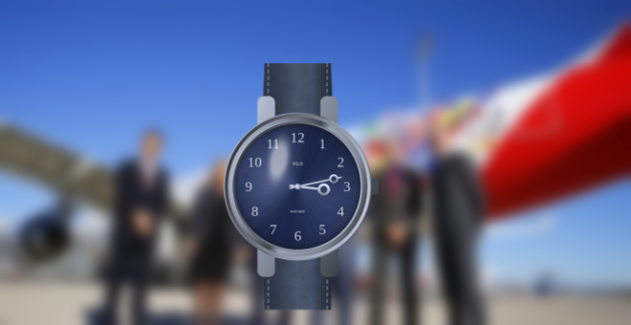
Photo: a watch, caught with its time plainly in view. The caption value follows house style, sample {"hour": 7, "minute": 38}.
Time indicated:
{"hour": 3, "minute": 13}
